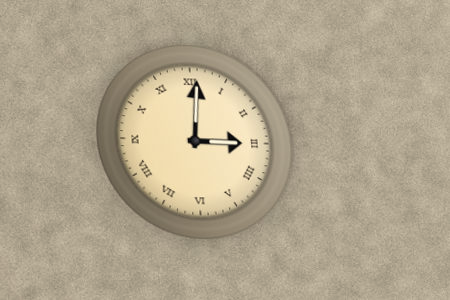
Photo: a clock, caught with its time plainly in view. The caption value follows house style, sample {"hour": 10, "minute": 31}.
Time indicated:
{"hour": 3, "minute": 1}
